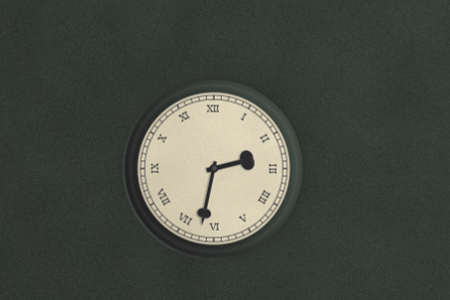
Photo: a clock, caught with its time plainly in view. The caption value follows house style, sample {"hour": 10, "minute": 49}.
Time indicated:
{"hour": 2, "minute": 32}
